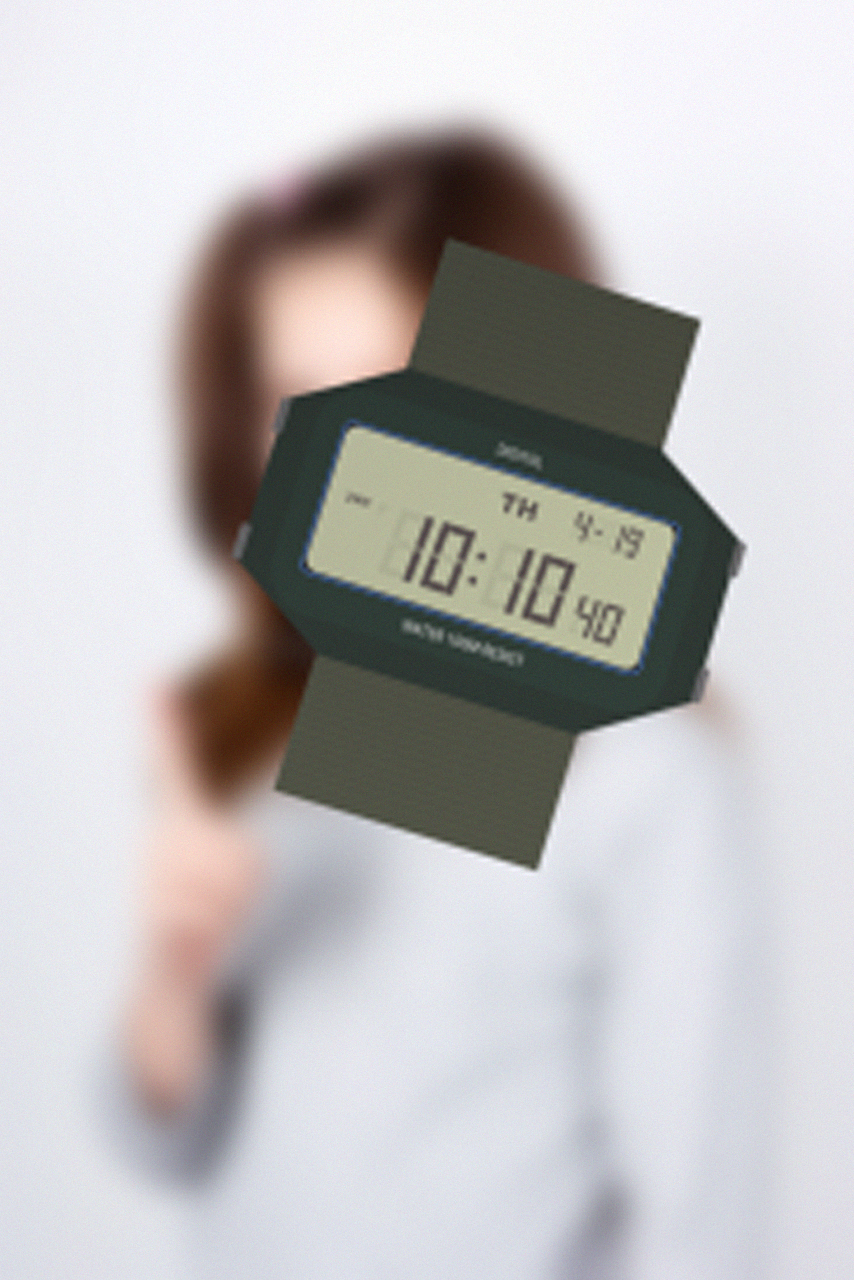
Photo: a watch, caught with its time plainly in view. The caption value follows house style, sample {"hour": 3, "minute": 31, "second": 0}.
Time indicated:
{"hour": 10, "minute": 10, "second": 40}
